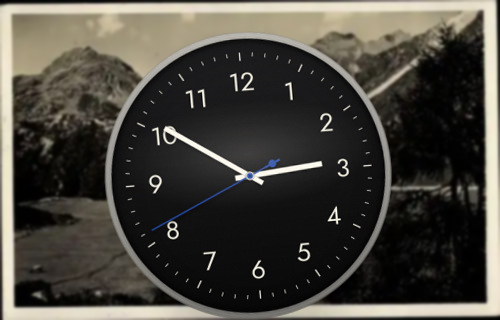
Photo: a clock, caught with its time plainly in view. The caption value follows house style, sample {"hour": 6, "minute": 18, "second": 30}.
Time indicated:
{"hour": 2, "minute": 50, "second": 41}
